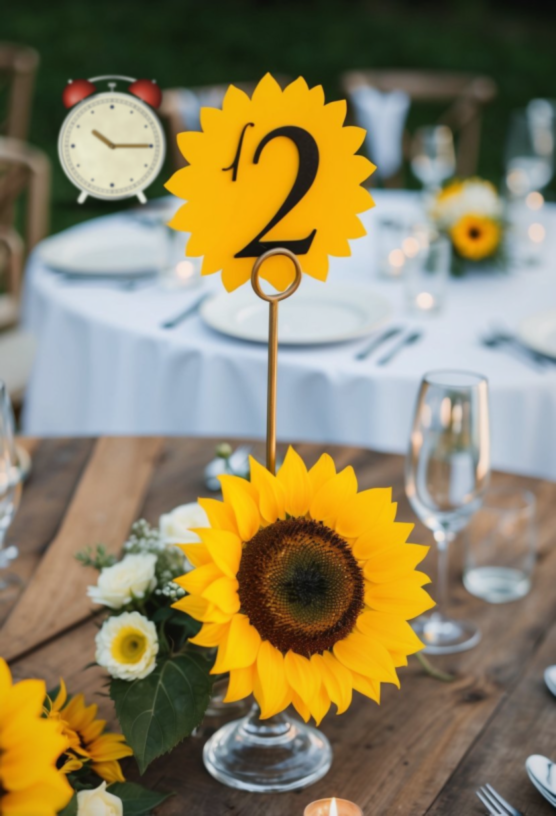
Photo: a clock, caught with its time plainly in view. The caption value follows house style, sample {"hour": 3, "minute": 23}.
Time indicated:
{"hour": 10, "minute": 15}
